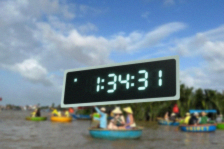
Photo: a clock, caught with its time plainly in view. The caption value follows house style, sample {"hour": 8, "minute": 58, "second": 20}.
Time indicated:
{"hour": 1, "minute": 34, "second": 31}
